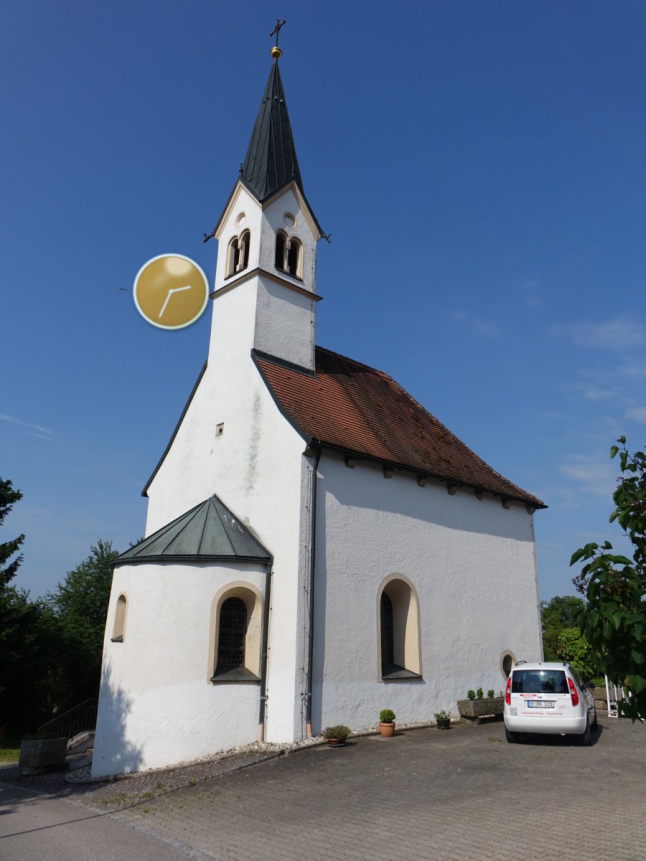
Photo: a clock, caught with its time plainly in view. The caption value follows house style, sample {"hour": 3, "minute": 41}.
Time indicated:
{"hour": 2, "minute": 34}
